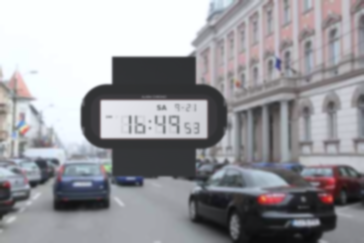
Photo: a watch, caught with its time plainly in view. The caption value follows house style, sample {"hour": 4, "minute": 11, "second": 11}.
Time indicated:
{"hour": 16, "minute": 49, "second": 53}
